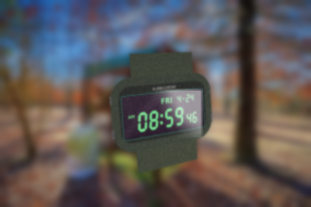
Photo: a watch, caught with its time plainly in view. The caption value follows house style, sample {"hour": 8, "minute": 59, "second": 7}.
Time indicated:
{"hour": 8, "minute": 59, "second": 46}
